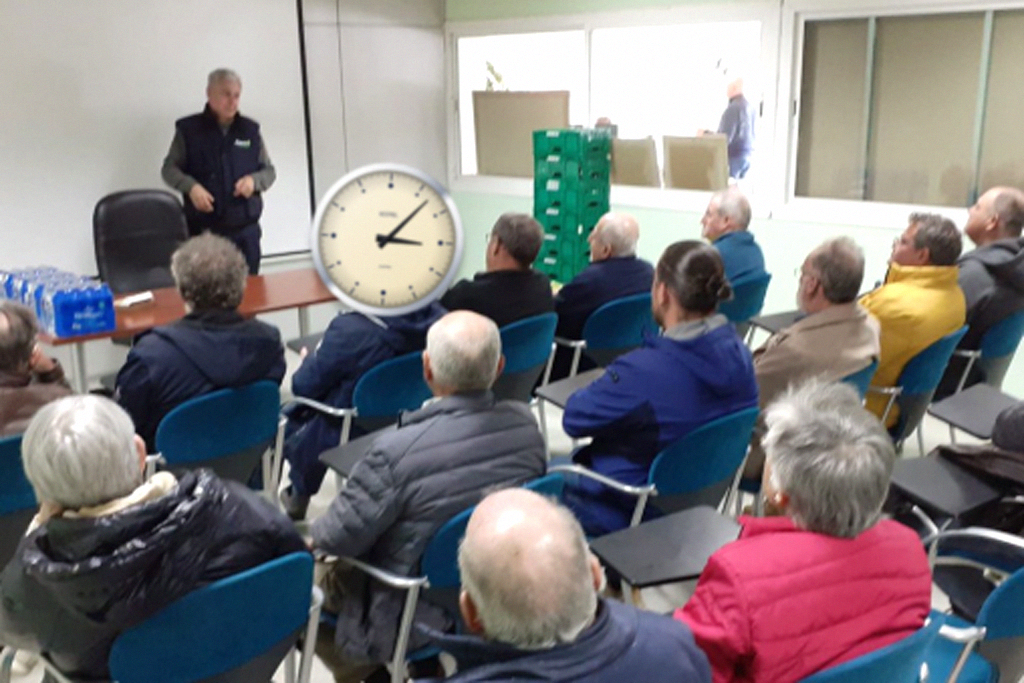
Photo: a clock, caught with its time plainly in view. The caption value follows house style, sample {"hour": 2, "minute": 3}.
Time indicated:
{"hour": 3, "minute": 7}
